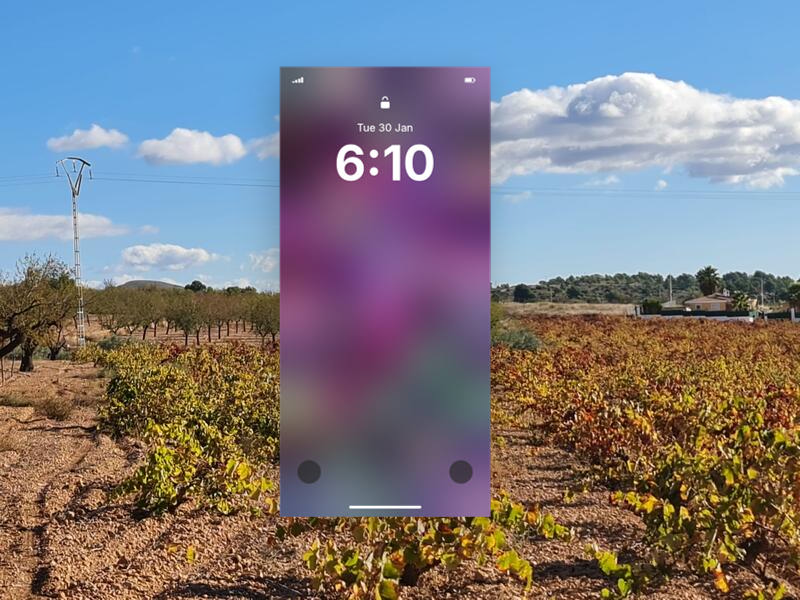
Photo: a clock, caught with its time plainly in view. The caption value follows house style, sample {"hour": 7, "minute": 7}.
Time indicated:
{"hour": 6, "minute": 10}
